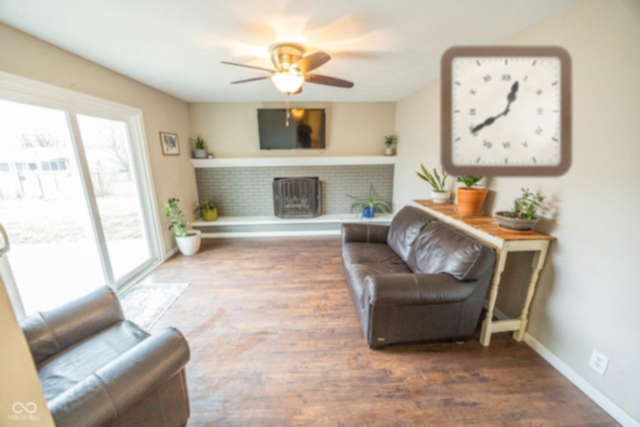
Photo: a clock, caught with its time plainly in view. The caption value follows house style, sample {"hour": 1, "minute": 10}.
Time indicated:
{"hour": 12, "minute": 40}
